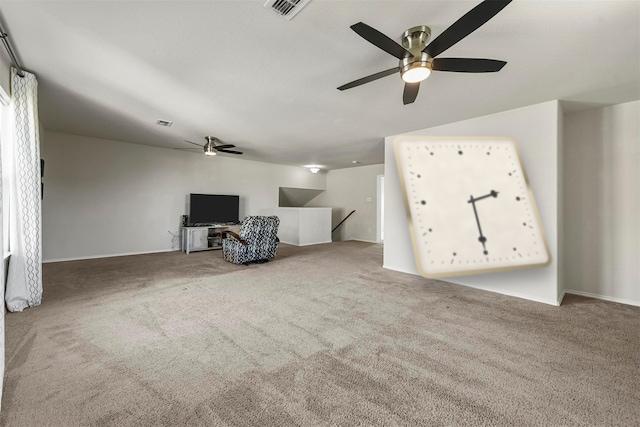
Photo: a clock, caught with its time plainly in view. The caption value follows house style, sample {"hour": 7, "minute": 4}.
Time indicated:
{"hour": 2, "minute": 30}
